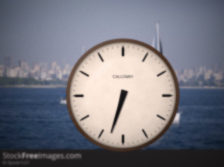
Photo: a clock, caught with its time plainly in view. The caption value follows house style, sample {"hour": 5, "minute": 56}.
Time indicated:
{"hour": 6, "minute": 33}
